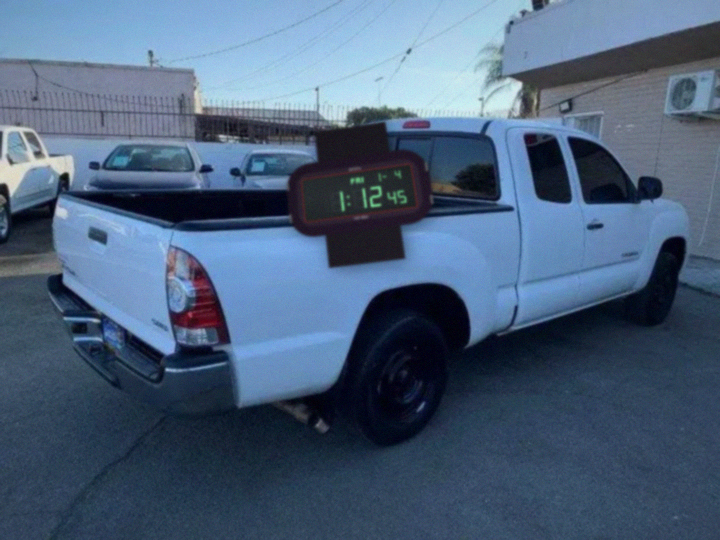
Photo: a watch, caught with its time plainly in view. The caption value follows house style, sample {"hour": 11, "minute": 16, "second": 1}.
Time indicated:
{"hour": 1, "minute": 12, "second": 45}
